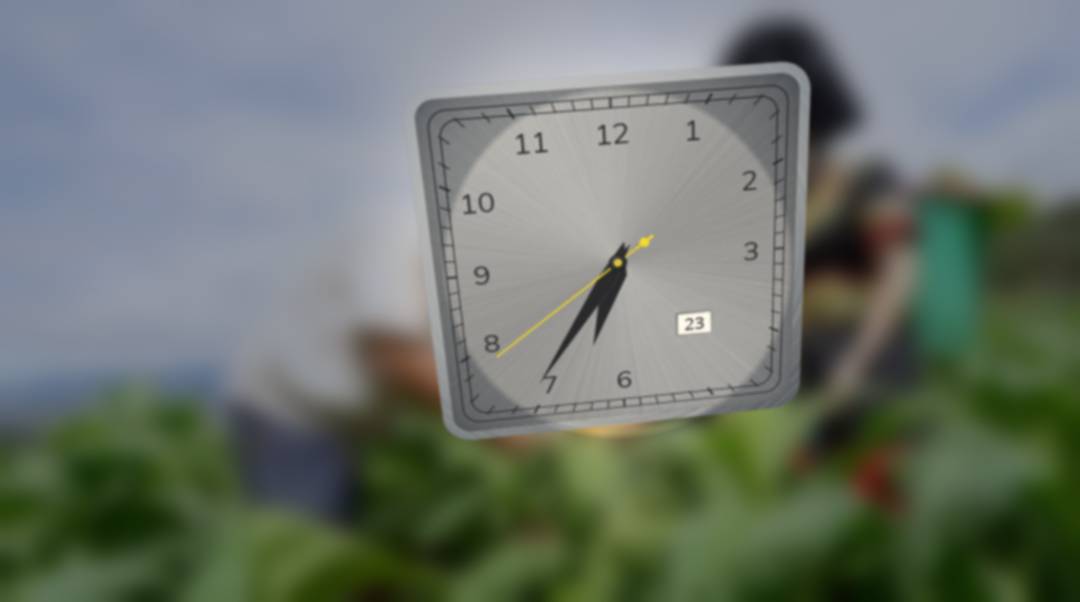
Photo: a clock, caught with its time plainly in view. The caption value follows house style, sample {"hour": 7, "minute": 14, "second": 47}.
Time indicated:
{"hour": 6, "minute": 35, "second": 39}
